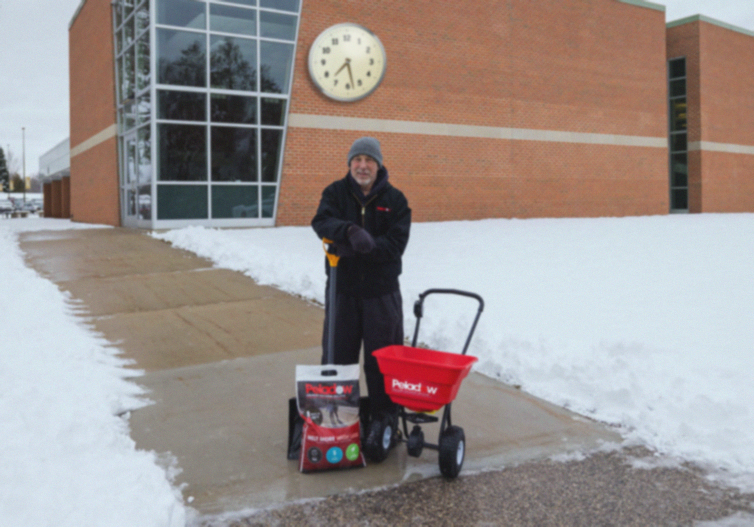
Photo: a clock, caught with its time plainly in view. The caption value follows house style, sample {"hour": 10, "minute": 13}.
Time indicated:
{"hour": 7, "minute": 28}
